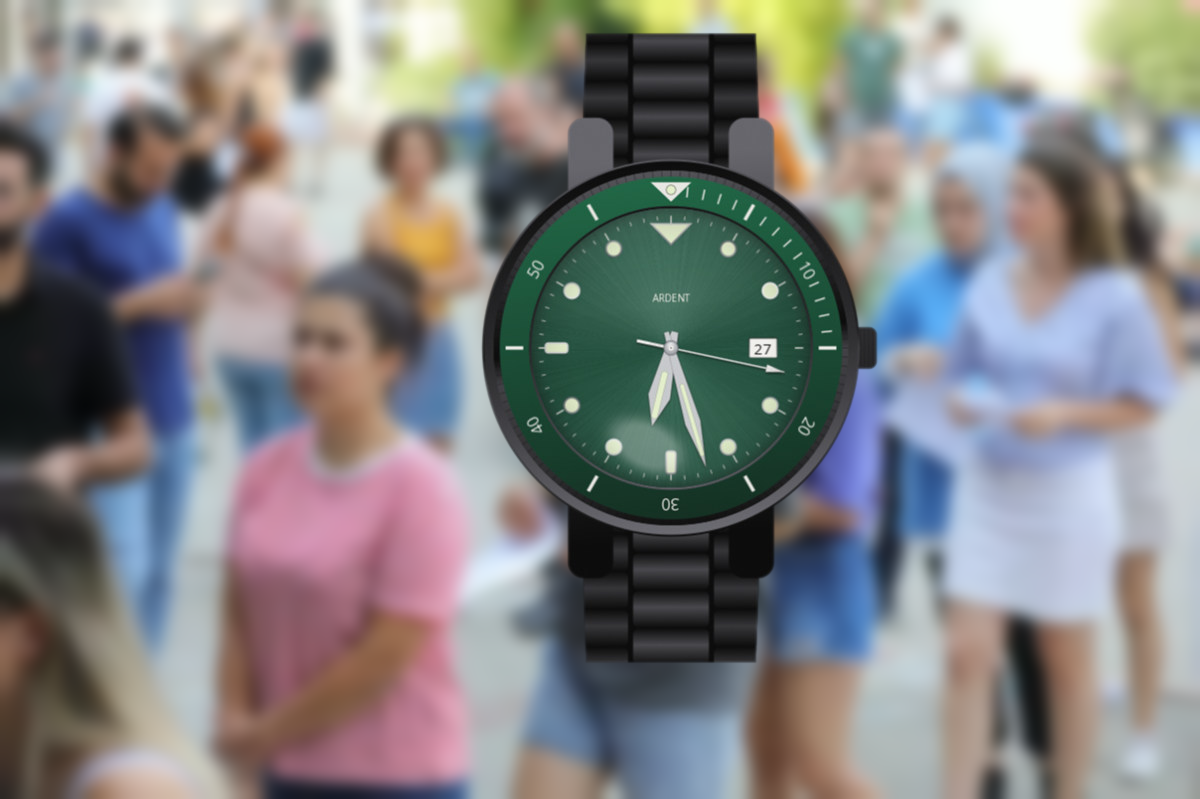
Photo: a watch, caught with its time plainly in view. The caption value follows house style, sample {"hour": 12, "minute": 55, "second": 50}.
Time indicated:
{"hour": 6, "minute": 27, "second": 17}
